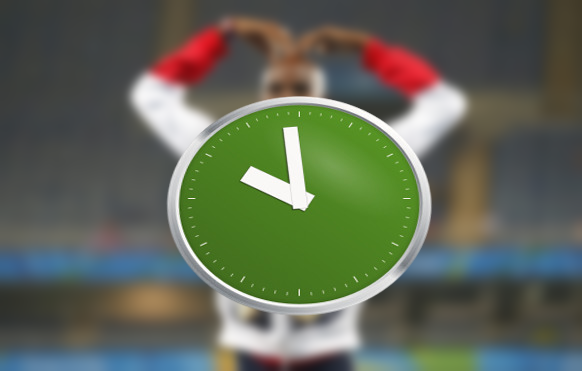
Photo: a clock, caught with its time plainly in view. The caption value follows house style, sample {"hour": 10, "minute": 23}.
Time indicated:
{"hour": 9, "minute": 59}
